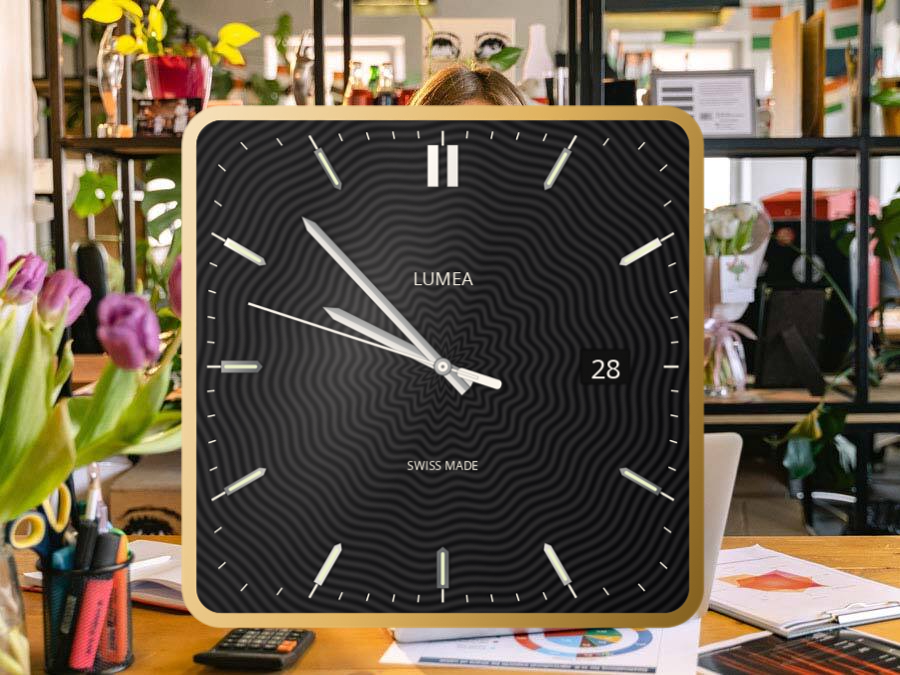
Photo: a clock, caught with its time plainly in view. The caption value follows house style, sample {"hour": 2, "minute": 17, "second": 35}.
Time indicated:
{"hour": 9, "minute": 52, "second": 48}
